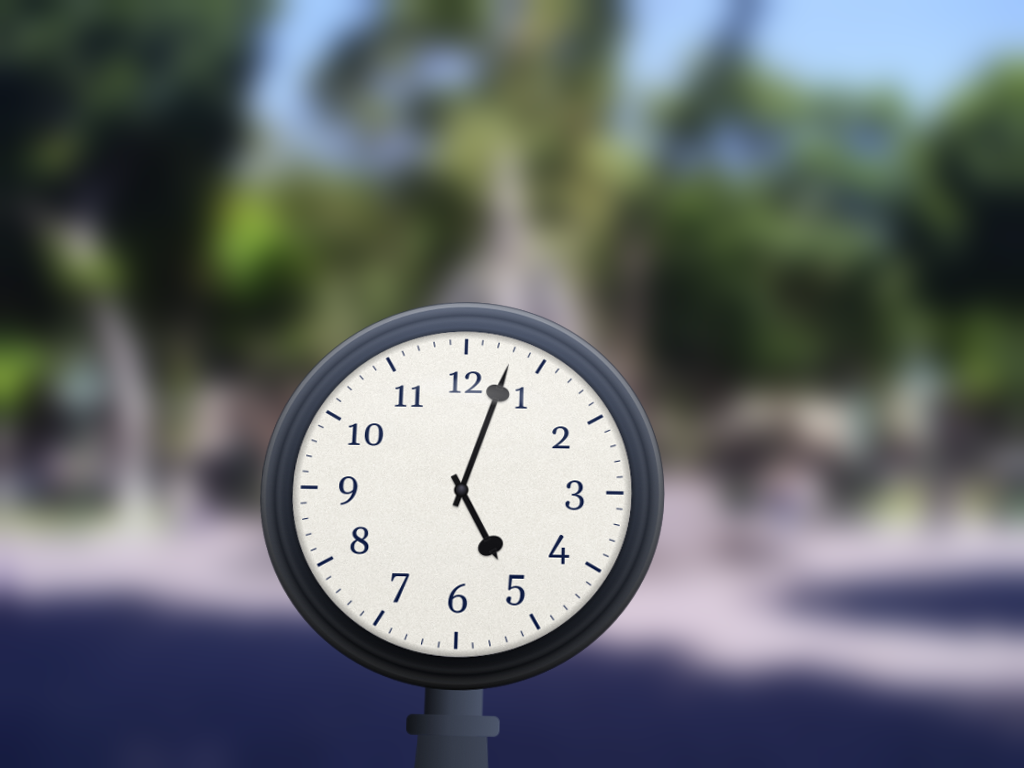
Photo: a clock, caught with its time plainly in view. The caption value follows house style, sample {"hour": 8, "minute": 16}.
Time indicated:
{"hour": 5, "minute": 3}
